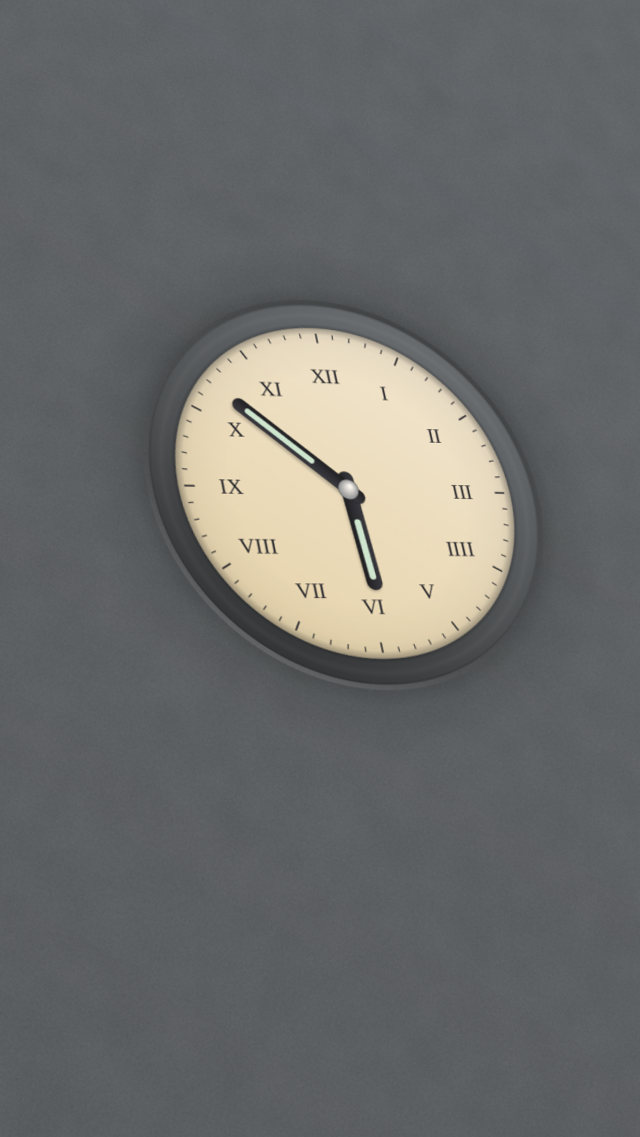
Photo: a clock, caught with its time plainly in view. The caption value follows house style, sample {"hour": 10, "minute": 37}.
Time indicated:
{"hour": 5, "minute": 52}
